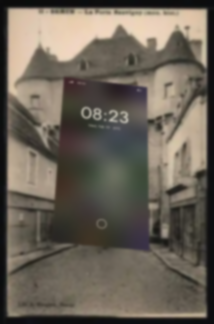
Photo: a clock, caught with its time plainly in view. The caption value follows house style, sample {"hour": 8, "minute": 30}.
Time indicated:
{"hour": 8, "minute": 23}
